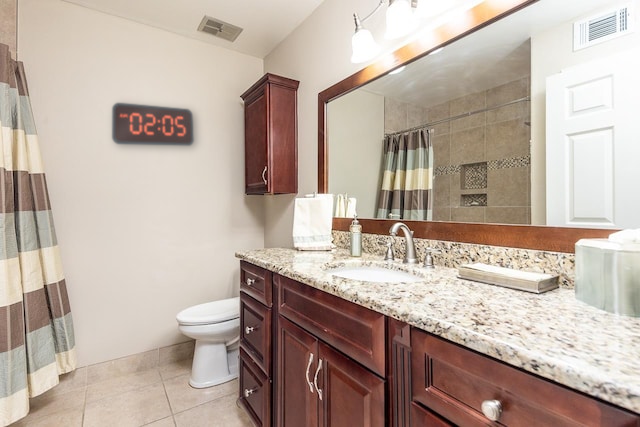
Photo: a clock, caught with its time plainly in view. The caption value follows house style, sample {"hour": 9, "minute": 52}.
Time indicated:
{"hour": 2, "minute": 5}
